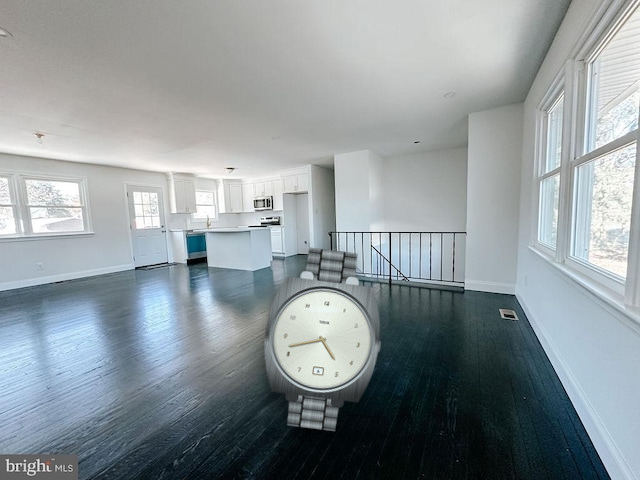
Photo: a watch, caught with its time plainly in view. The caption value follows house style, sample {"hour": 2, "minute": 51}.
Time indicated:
{"hour": 4, "minute": 42}
